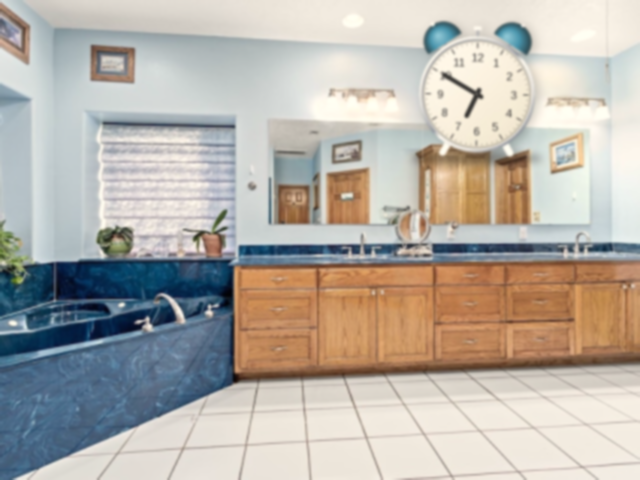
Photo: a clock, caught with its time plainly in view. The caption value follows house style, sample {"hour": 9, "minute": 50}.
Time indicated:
{"hour": 6, "minute": 50}
